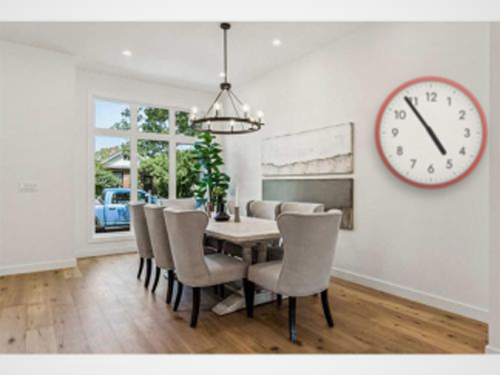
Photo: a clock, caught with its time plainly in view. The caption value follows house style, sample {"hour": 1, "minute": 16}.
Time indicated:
{"hour": 4, "minute": 54}
